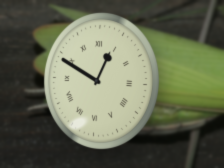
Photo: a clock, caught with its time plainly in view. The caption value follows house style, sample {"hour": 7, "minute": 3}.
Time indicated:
{"hour": 12, "minute": 49}
